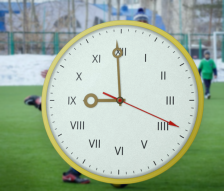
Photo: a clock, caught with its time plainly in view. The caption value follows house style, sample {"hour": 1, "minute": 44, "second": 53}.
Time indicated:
{"hour": 8, "minute": 59, "second": 19}
